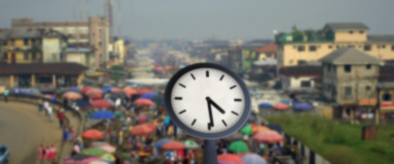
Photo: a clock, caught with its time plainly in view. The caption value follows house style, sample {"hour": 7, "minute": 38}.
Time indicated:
{"hour": 4, "minute": 29}
